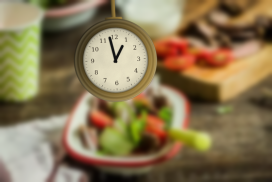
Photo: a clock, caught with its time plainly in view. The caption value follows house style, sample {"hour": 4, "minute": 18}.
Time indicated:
{"hour": 12, "minute": 58}
